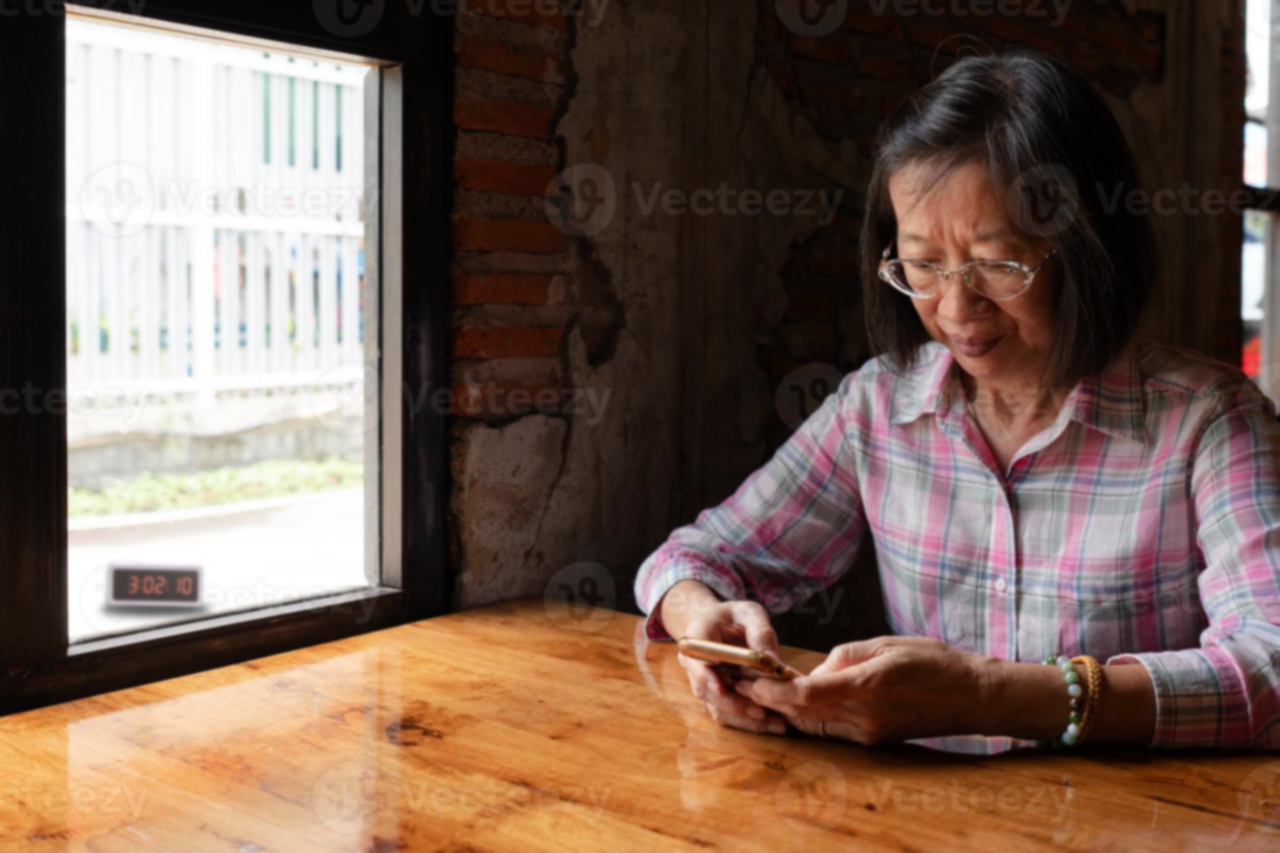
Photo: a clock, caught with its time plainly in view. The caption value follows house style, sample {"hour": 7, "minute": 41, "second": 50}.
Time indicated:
{"hour": 3, "minute": 2, "second": 10}
